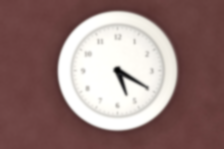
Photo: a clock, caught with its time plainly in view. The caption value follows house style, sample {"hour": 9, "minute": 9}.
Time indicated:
{"hour": 5, "minute": 20}
